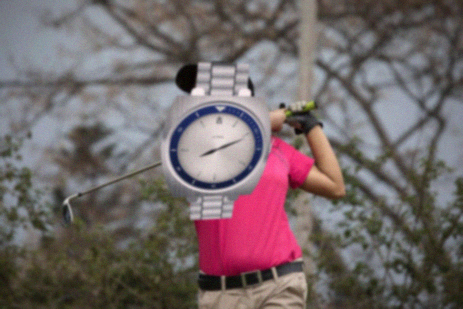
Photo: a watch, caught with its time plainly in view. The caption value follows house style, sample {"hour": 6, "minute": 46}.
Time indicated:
{"hour": 8, "minute": 11}
